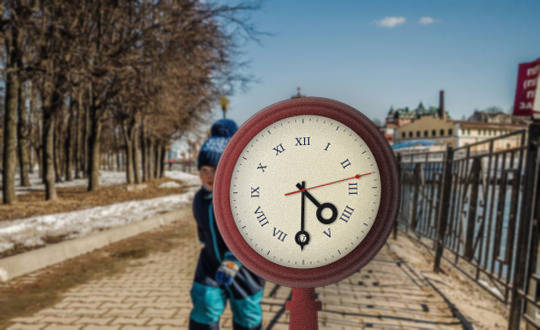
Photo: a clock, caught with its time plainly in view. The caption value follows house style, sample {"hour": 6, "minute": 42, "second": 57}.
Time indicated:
{"hour": 4, "minute": 30, "second": 13}
